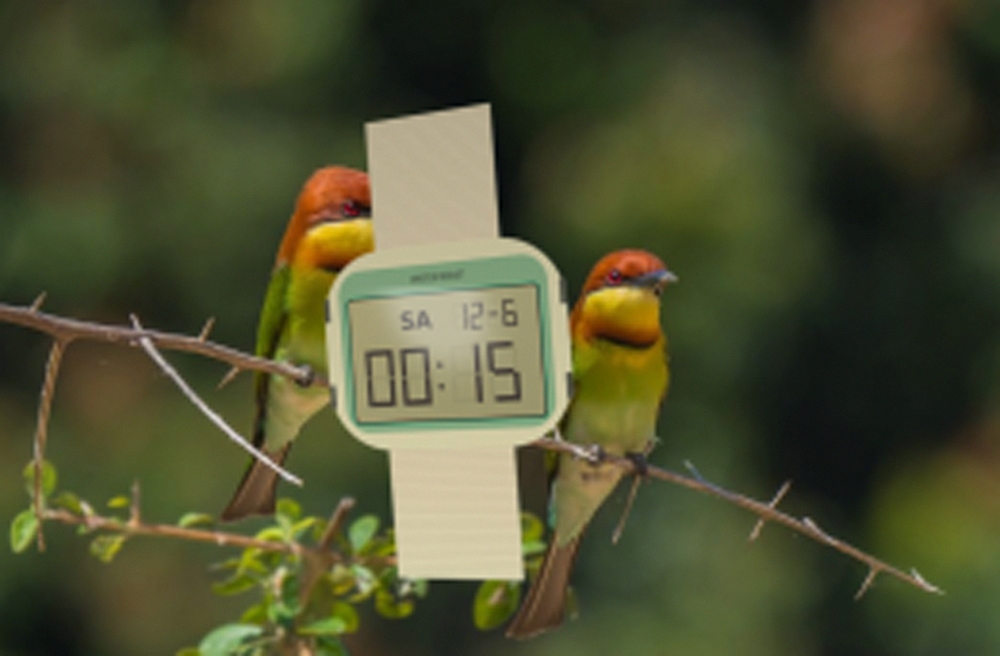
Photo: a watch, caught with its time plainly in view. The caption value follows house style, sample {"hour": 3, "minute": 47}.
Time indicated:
{"hour": 0, "minute": 15}
